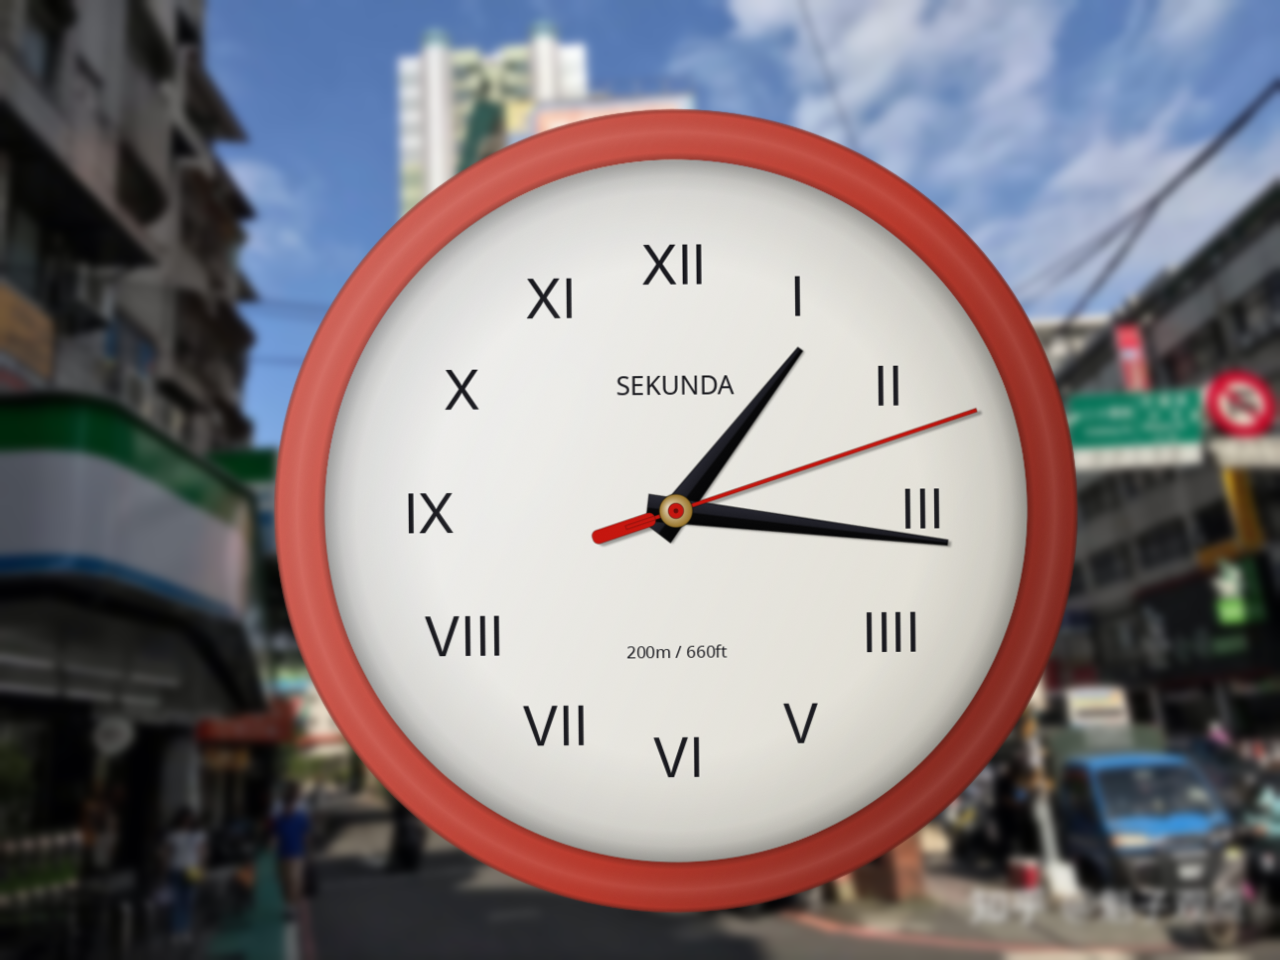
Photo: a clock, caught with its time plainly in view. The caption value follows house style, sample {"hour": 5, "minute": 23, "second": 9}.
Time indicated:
{"hour": 1, "minute": 16, "second": 12}
